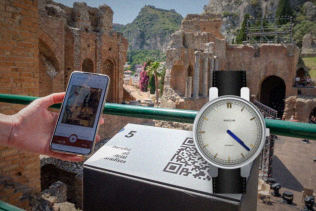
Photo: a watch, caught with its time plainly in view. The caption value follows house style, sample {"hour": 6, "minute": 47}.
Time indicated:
{"hour": 4, "minute": 22}
